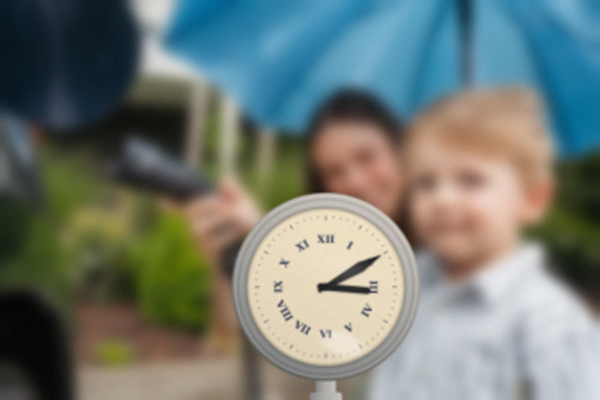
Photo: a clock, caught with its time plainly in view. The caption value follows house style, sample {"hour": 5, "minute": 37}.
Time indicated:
{"hour": 3, "minute": 10}
